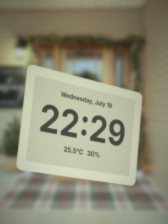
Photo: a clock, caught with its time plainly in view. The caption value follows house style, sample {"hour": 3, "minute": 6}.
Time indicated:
{"hour": 22, "minute": 29}
